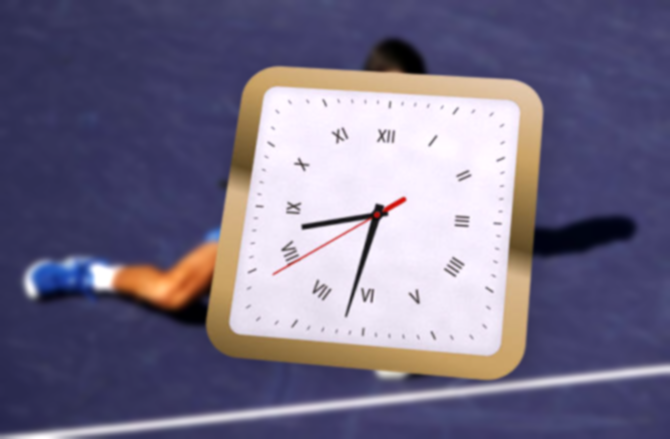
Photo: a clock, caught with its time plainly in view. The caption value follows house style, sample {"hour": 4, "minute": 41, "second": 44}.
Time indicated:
{"hour": 8, "minute": 31, "second": 39}
